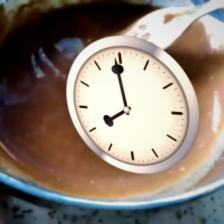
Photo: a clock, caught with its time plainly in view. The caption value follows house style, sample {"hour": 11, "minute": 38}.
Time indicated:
{"hour": 7, "minute": 59}
